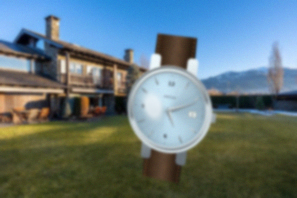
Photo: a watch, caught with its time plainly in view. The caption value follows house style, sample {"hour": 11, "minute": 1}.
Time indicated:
{"hour": 5, "minute": 11}
